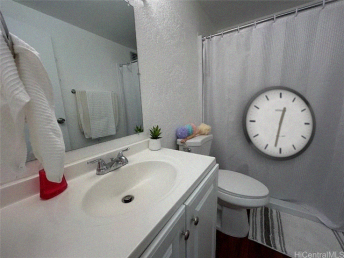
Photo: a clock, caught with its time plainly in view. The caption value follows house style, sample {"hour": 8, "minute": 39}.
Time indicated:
{"hour": 12, "minute": 32}
